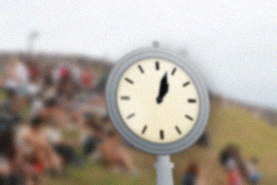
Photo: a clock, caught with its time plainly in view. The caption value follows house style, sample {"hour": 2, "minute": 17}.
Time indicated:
{"hour": 1, "minute": 3}
